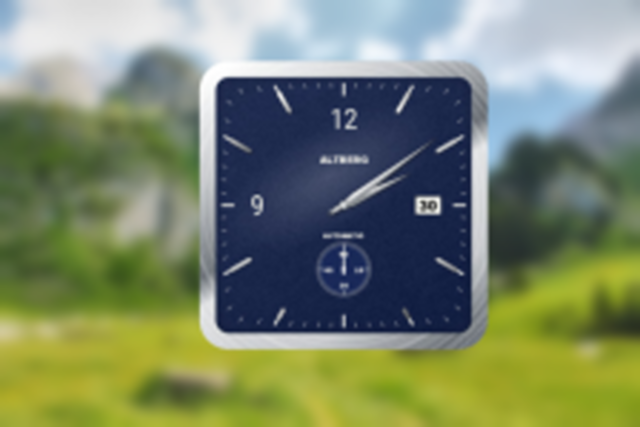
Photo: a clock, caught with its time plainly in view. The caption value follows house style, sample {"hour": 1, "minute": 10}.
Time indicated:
{"hour": 2, "minute": 9}
